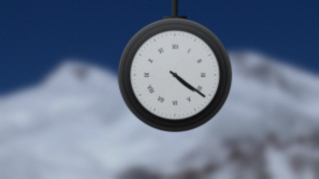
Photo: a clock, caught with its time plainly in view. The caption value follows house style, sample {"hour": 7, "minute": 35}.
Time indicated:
{"hour": 4, "minute": 21}
